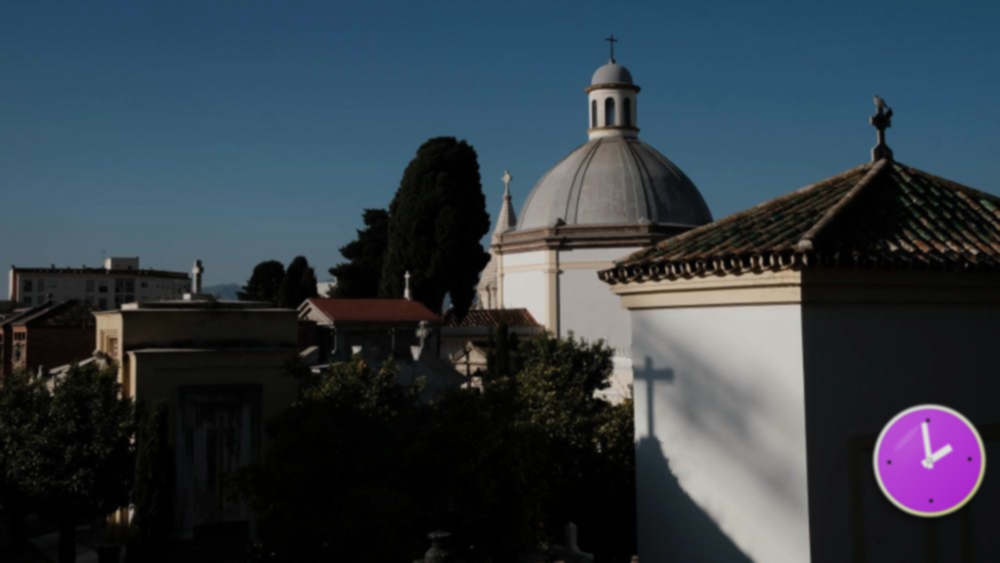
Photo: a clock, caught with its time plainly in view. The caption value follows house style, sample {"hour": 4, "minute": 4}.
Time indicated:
{"hour": 1, "minute": 59}
